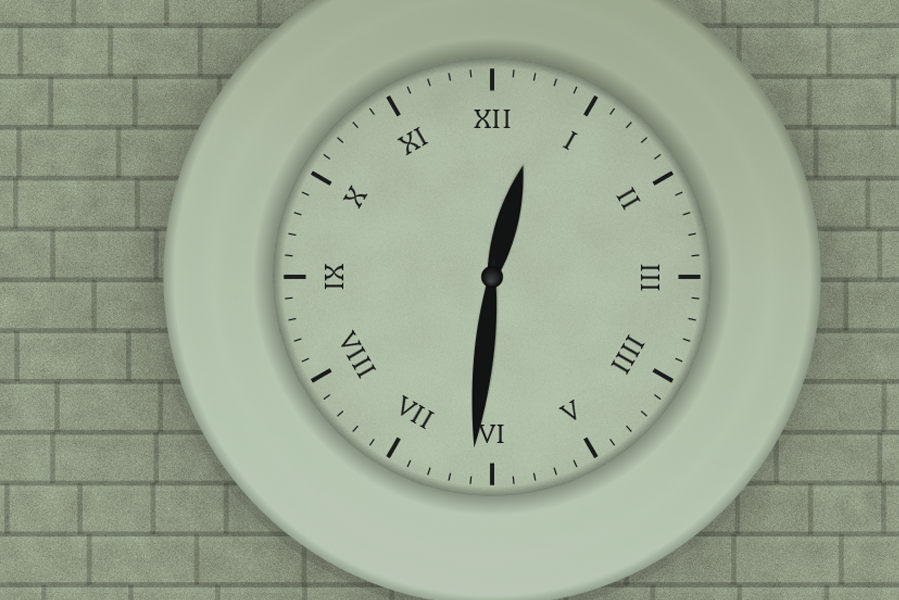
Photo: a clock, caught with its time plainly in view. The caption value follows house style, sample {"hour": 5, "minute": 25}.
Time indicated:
{"hour": 12, "minute": 31}
